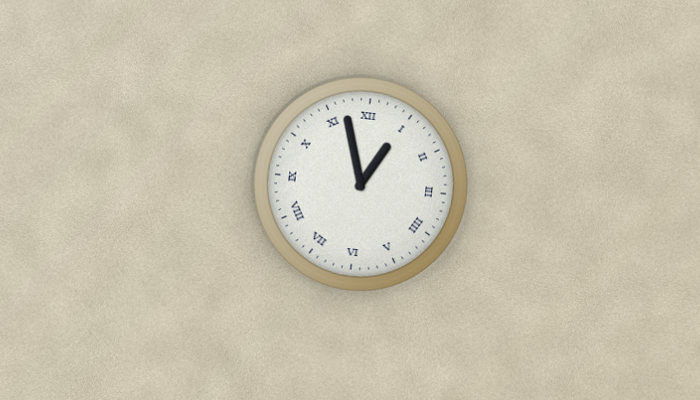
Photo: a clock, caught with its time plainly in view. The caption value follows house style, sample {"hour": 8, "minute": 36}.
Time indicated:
{"hour": 12, "minute": 57}
